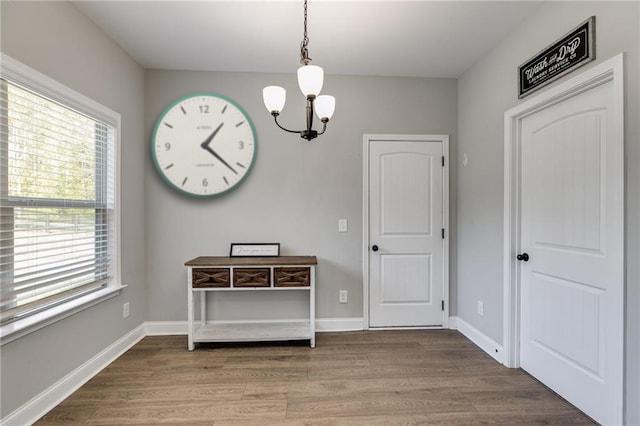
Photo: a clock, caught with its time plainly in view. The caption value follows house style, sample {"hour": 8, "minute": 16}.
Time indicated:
{"hour": 1, "minute": 22}
